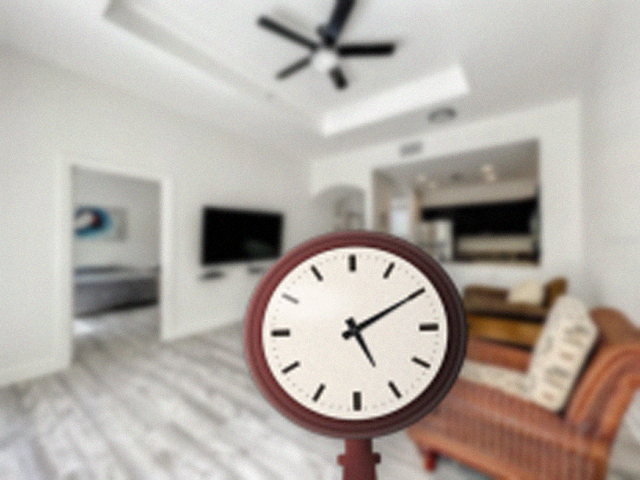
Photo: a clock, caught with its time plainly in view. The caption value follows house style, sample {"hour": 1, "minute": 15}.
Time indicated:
{"hour": 5, "minute": 10}
